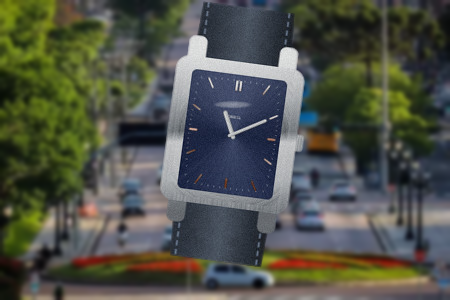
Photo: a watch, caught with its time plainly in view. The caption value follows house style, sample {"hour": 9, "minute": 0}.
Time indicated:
{"hour": 11, "minute": 10}
